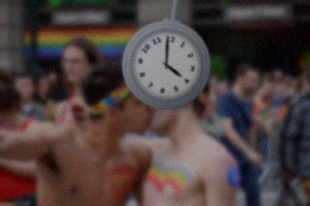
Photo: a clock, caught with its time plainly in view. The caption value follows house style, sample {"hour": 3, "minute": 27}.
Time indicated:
{"hour": 3, "minute": 59}
